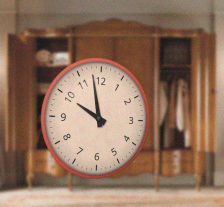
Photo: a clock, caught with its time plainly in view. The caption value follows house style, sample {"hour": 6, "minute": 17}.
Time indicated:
{"hour": 9, "minute": 58}
